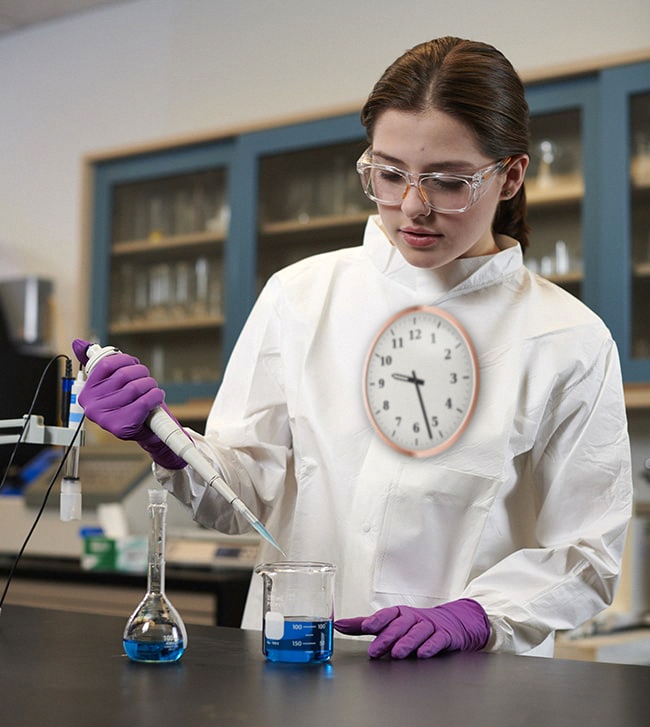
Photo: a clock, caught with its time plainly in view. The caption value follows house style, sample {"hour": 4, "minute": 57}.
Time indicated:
{"hour": 9, "minute": 27}
